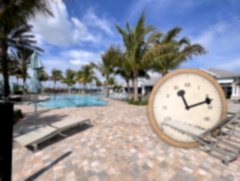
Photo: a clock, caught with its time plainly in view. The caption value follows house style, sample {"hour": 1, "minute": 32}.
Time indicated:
{"hour": 11, "minute": 12}
